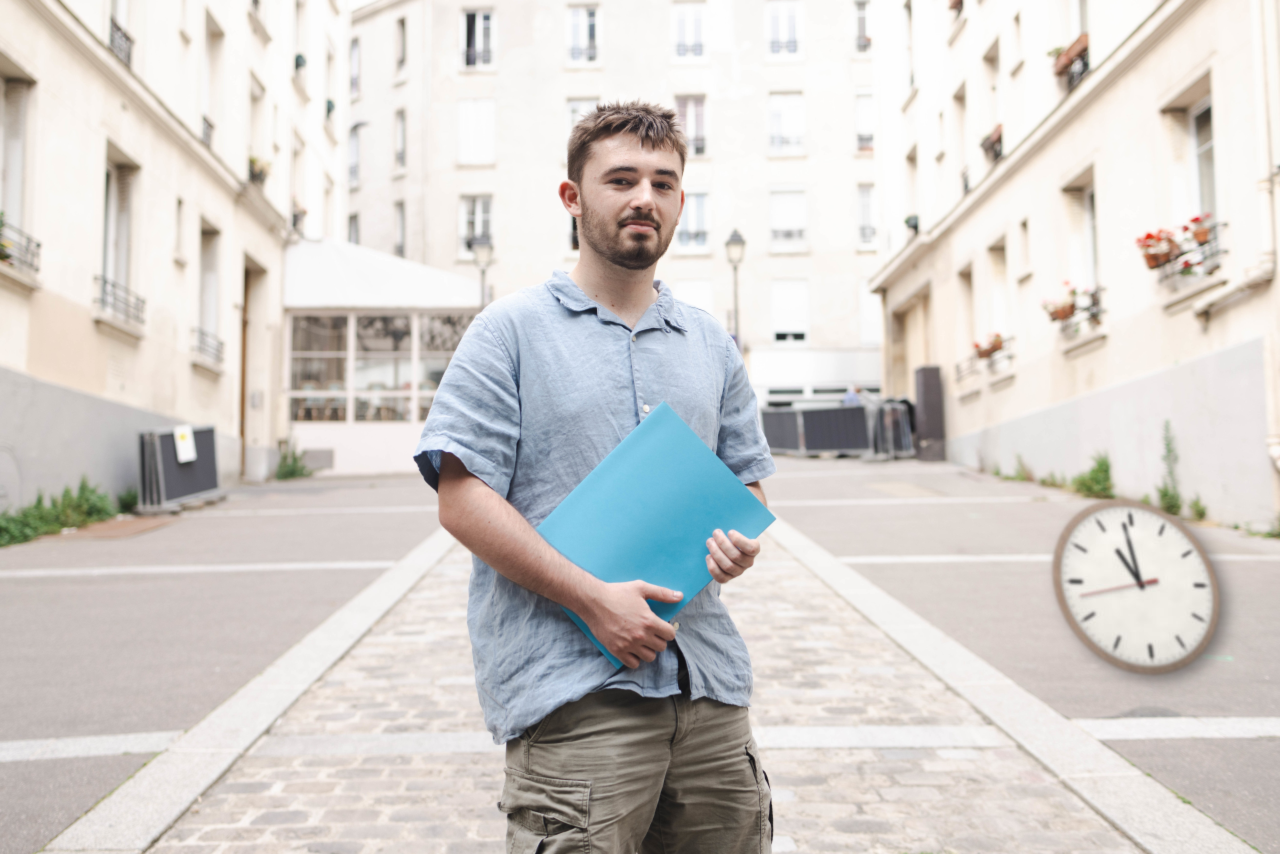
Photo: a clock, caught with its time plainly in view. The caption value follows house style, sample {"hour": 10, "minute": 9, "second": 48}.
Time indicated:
{"hour": 10, "minute": 58, "second": 43}
